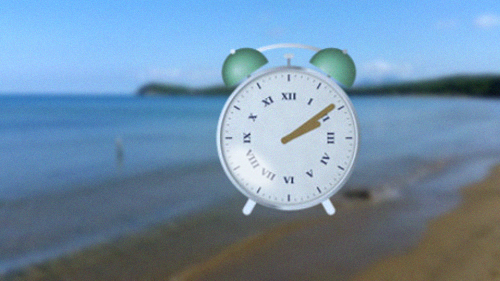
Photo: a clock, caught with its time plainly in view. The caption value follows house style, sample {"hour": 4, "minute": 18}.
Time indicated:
{"hour": 2, "minute": 9}
